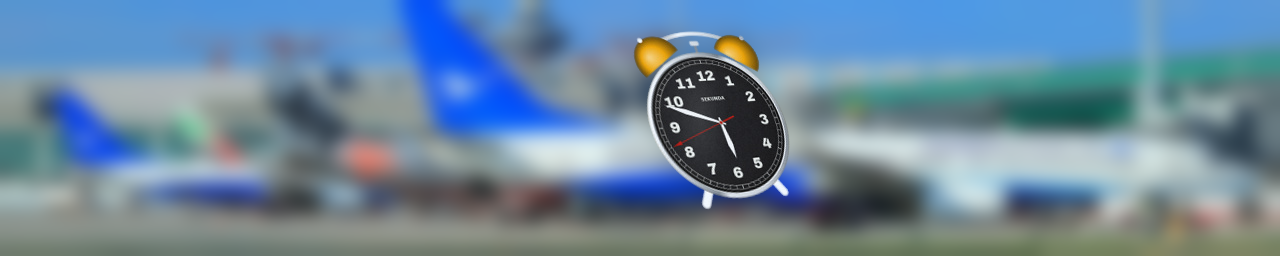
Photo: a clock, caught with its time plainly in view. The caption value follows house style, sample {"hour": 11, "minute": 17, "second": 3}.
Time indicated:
{"hour": 5, "minute": 48, "second": 42}
